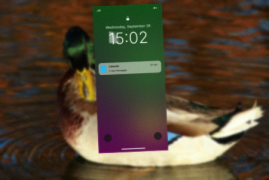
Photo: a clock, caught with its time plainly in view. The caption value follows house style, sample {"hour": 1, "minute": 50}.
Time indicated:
{"hour": 15, "minute": 2}
